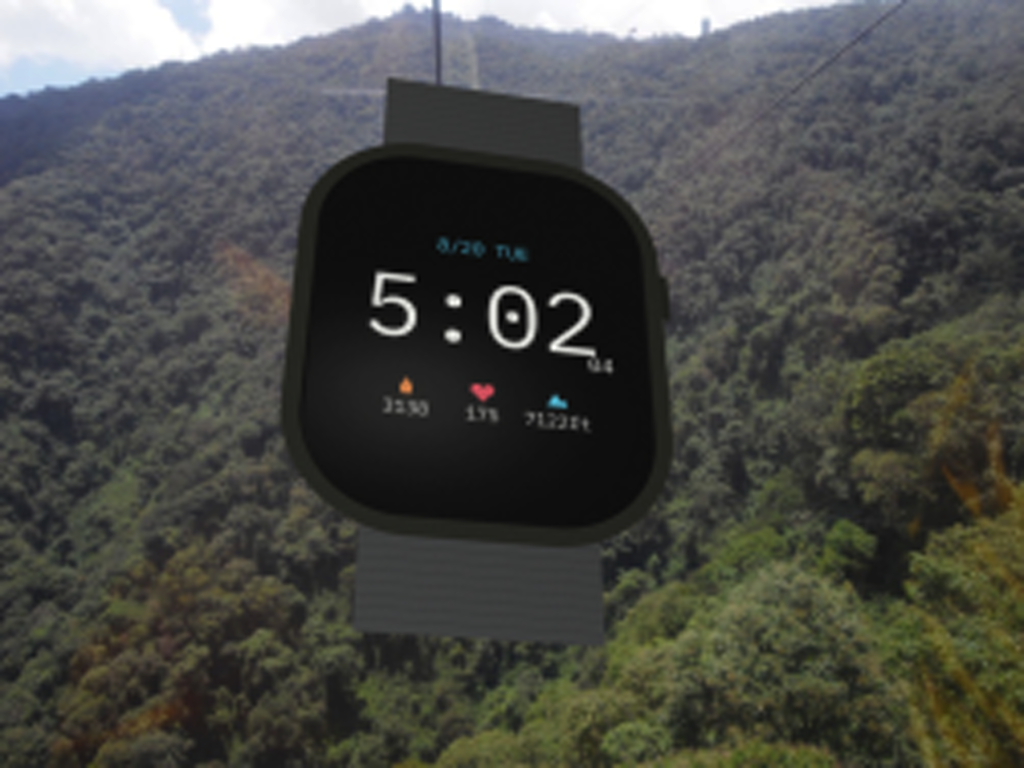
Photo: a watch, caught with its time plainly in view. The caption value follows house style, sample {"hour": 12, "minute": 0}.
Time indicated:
{"hour": 5, "minute": 2}
